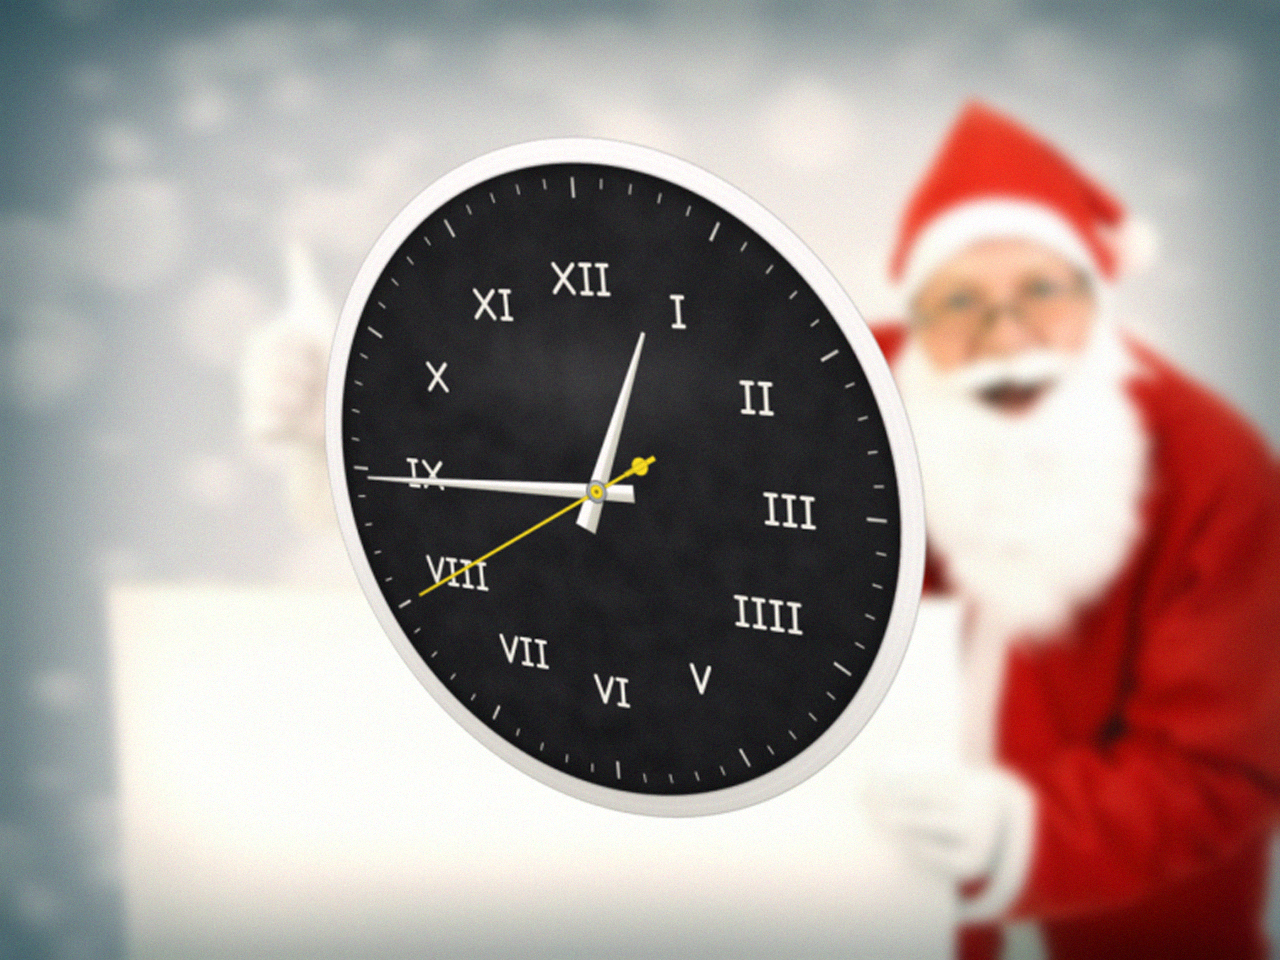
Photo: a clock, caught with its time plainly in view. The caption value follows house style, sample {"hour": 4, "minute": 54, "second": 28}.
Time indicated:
{"hour": 12, "minute": 44, "second": 40}
